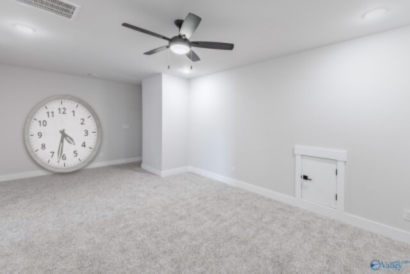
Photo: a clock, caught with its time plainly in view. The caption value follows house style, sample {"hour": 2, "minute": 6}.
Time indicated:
{"hour": 4, "minute": 32}
